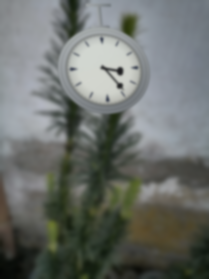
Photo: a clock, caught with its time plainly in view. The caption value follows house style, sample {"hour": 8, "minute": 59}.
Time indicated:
{"hour": 3, "minute": 24}
